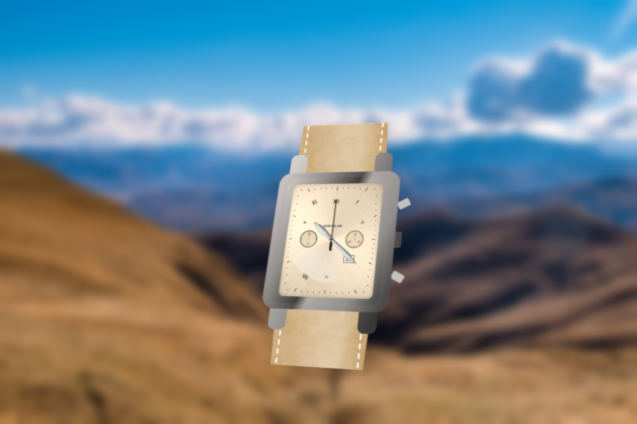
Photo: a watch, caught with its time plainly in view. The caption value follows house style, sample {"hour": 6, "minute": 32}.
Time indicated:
{"hour": 10, "minute": 22}
